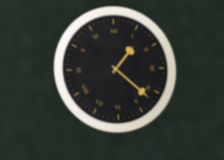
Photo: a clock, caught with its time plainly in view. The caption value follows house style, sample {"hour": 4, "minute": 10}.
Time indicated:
{"hour": 1, "minute": 22}
